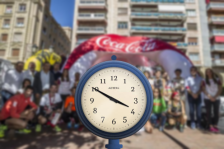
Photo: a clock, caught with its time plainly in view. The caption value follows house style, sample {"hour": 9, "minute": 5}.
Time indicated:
{"hour": 3, "minute": 50}
